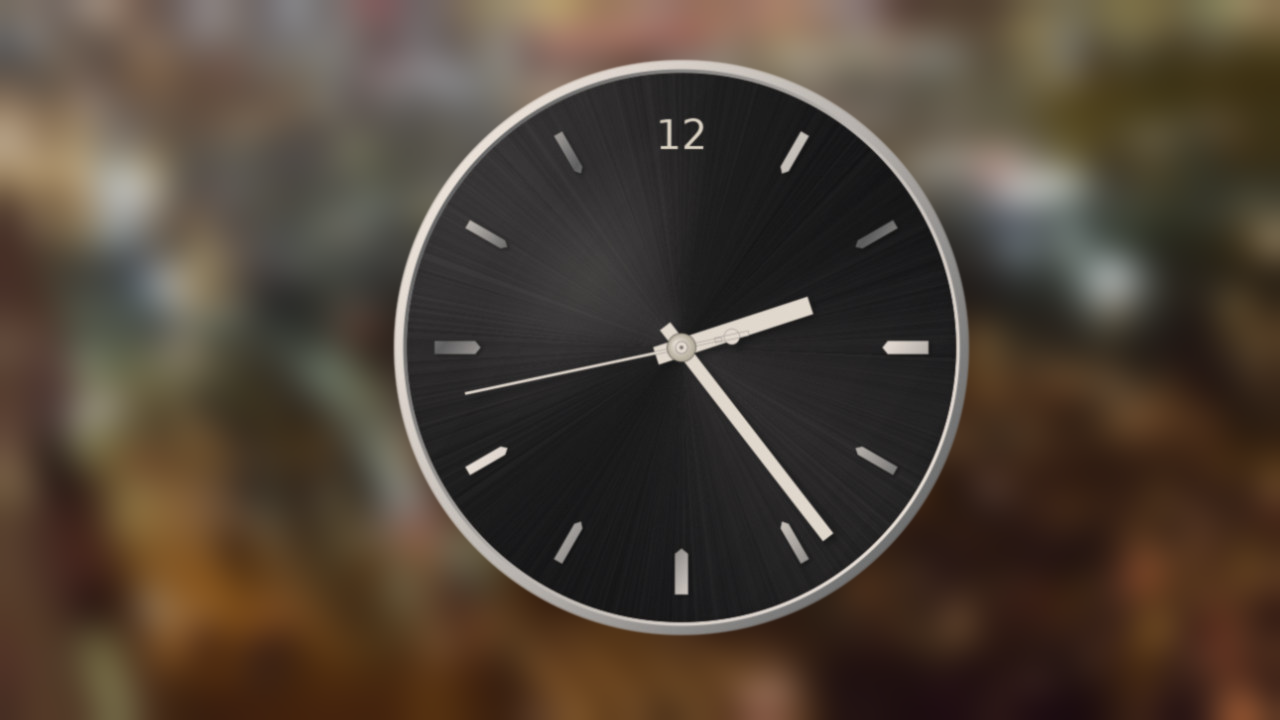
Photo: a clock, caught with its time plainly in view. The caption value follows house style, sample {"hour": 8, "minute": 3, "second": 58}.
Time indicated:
{"hour": 2, "minute": 23, "second": 43}
